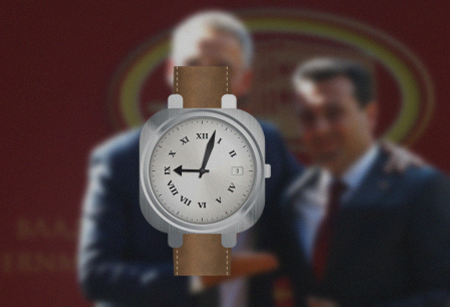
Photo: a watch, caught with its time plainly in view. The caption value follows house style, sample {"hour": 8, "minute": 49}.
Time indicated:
{"hour": 9, "minute": 3}
